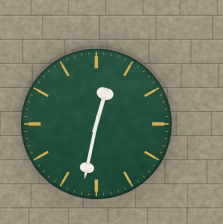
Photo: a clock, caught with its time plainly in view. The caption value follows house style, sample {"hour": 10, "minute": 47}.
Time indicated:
{"hour": 12, "minute": 32}
